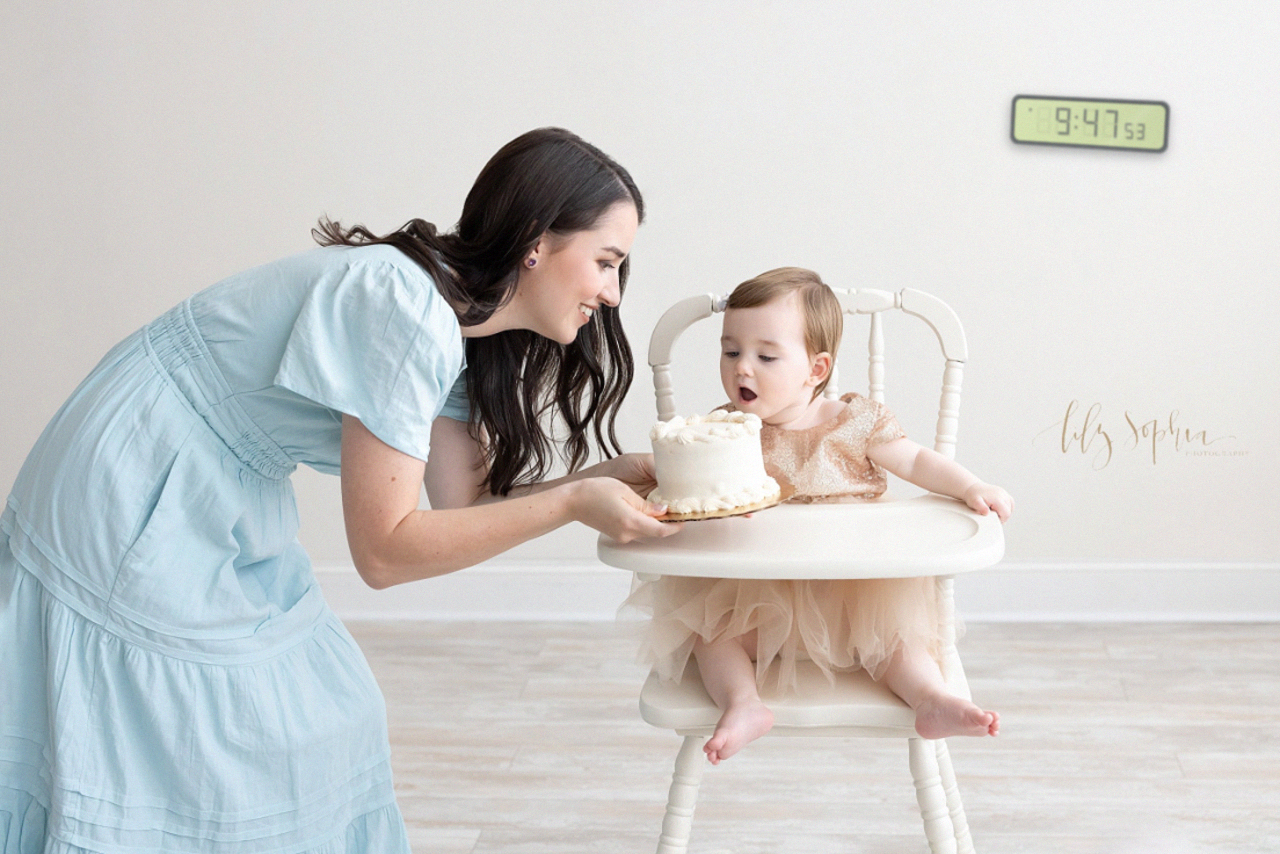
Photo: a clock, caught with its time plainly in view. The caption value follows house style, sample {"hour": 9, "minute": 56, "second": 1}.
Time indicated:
{"hour": 9, "minute": 47, "second": 53}
